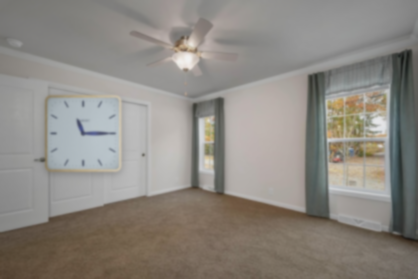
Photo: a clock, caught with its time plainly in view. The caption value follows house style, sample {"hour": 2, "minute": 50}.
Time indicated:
{"hour": 11, "minute": 15}
